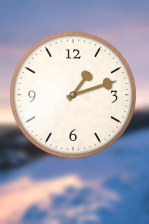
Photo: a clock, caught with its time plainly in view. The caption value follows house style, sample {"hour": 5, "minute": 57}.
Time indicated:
{"hour": 1, "minute": 12}
